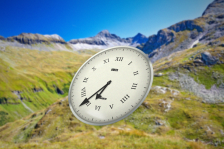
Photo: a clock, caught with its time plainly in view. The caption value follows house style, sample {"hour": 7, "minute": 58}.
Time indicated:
{"hour": 6, "minute": 36}
